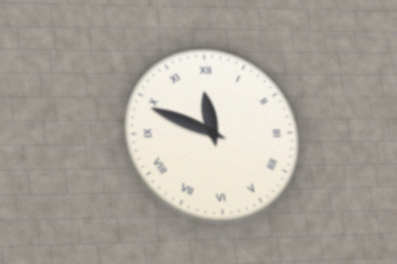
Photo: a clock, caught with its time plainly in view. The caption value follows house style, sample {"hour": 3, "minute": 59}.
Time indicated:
{"hour": 11, "minute": 49}
